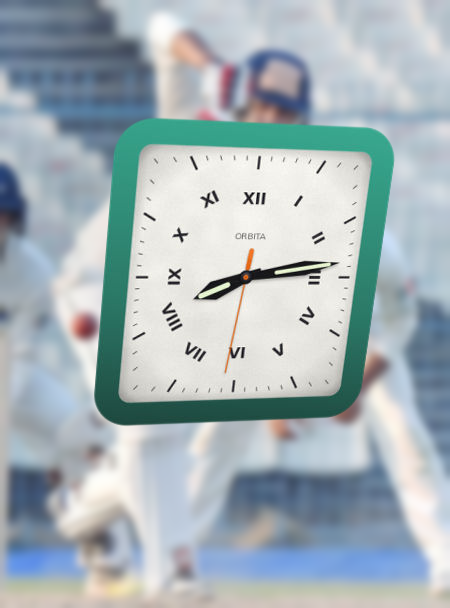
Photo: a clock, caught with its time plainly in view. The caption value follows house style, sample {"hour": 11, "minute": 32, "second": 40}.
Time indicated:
{"hour": 8, "minute": 13, "second": 31}
